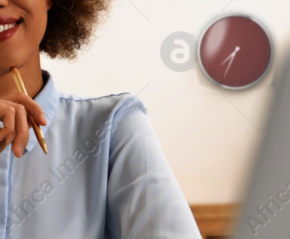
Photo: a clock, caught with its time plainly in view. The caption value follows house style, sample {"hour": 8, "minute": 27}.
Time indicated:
{"hour": 7, "minute": 34}
